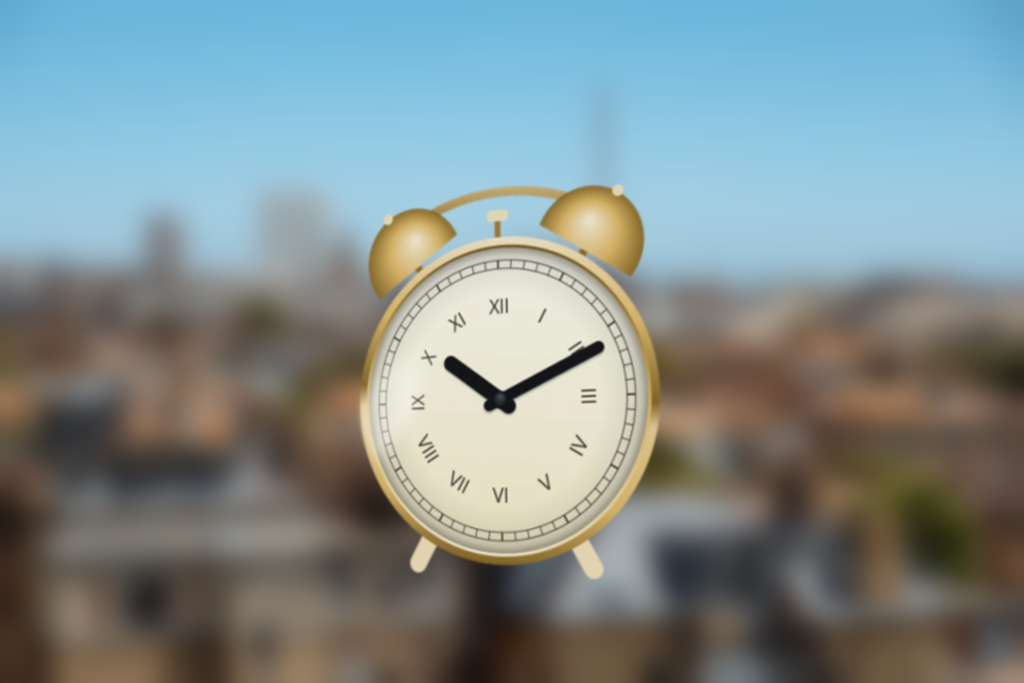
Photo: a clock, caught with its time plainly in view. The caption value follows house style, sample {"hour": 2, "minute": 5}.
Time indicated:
{"hour": 10, "minute": 11}
